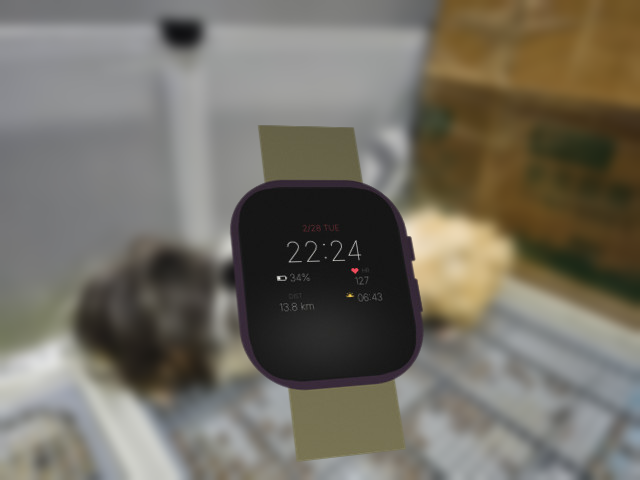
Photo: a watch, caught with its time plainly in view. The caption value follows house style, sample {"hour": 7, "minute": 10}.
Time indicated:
{"hour": 22, "minute": 24}
